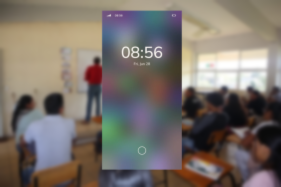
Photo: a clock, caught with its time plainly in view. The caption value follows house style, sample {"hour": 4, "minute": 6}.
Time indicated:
{"hour": 8, "minute": 56}
